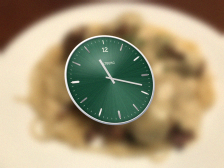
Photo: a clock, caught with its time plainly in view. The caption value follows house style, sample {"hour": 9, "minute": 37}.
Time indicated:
{"hour": 11, "minute": 18}
